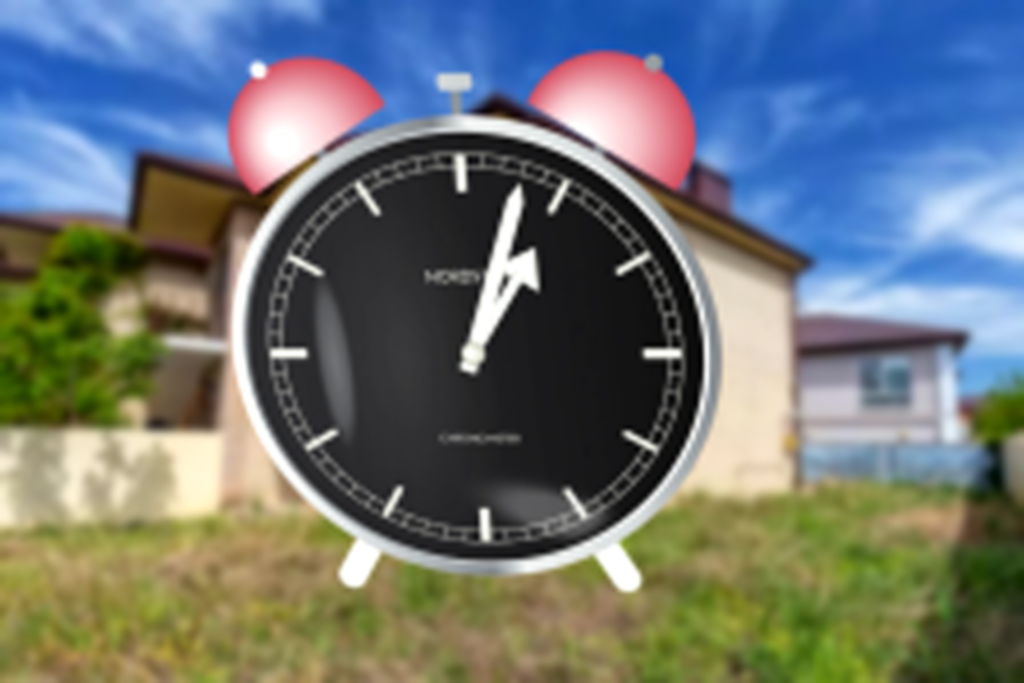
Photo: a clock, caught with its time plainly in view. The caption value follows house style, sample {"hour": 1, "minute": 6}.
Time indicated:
{"hour": 1, "minute": 3}
